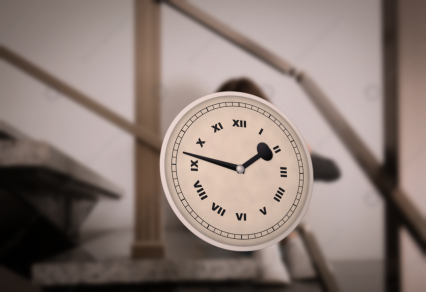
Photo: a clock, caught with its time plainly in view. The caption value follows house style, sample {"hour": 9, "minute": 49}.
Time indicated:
{"hour": 1, "minute": 47}
